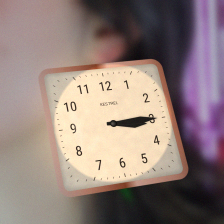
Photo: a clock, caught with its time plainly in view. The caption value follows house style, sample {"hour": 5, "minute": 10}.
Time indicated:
{"hour": 3, "minute": 15}
